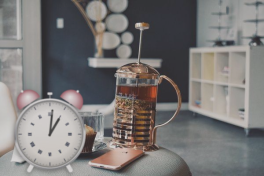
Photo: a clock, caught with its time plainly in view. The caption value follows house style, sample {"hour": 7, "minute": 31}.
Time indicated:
{"hour": 1, "minute": 1}
